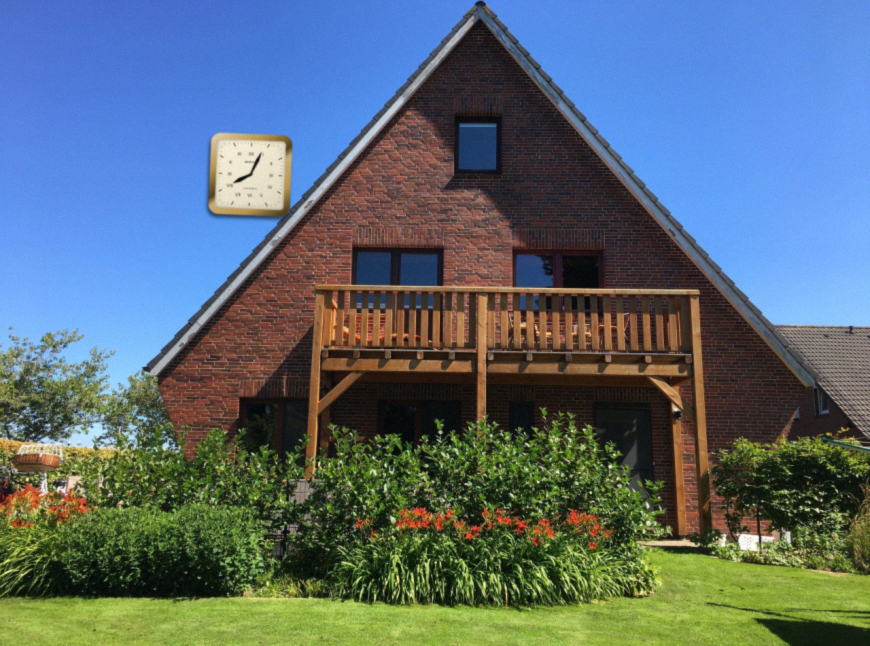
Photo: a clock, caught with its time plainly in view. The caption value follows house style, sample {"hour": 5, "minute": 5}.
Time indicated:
{"hour": 8, "minute": 4}
